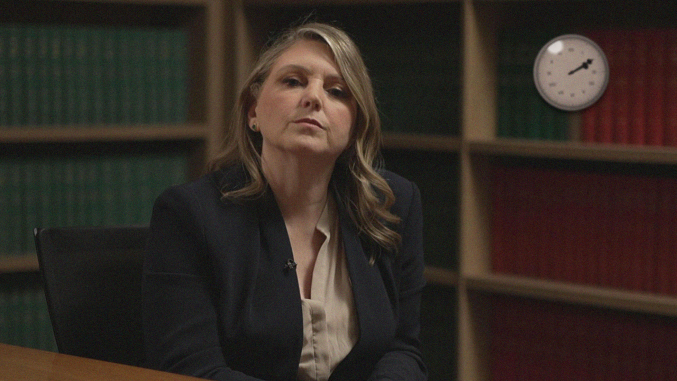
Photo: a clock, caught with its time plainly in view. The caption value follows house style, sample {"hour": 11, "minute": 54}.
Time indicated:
{"hour": 2, "minute": 10}
